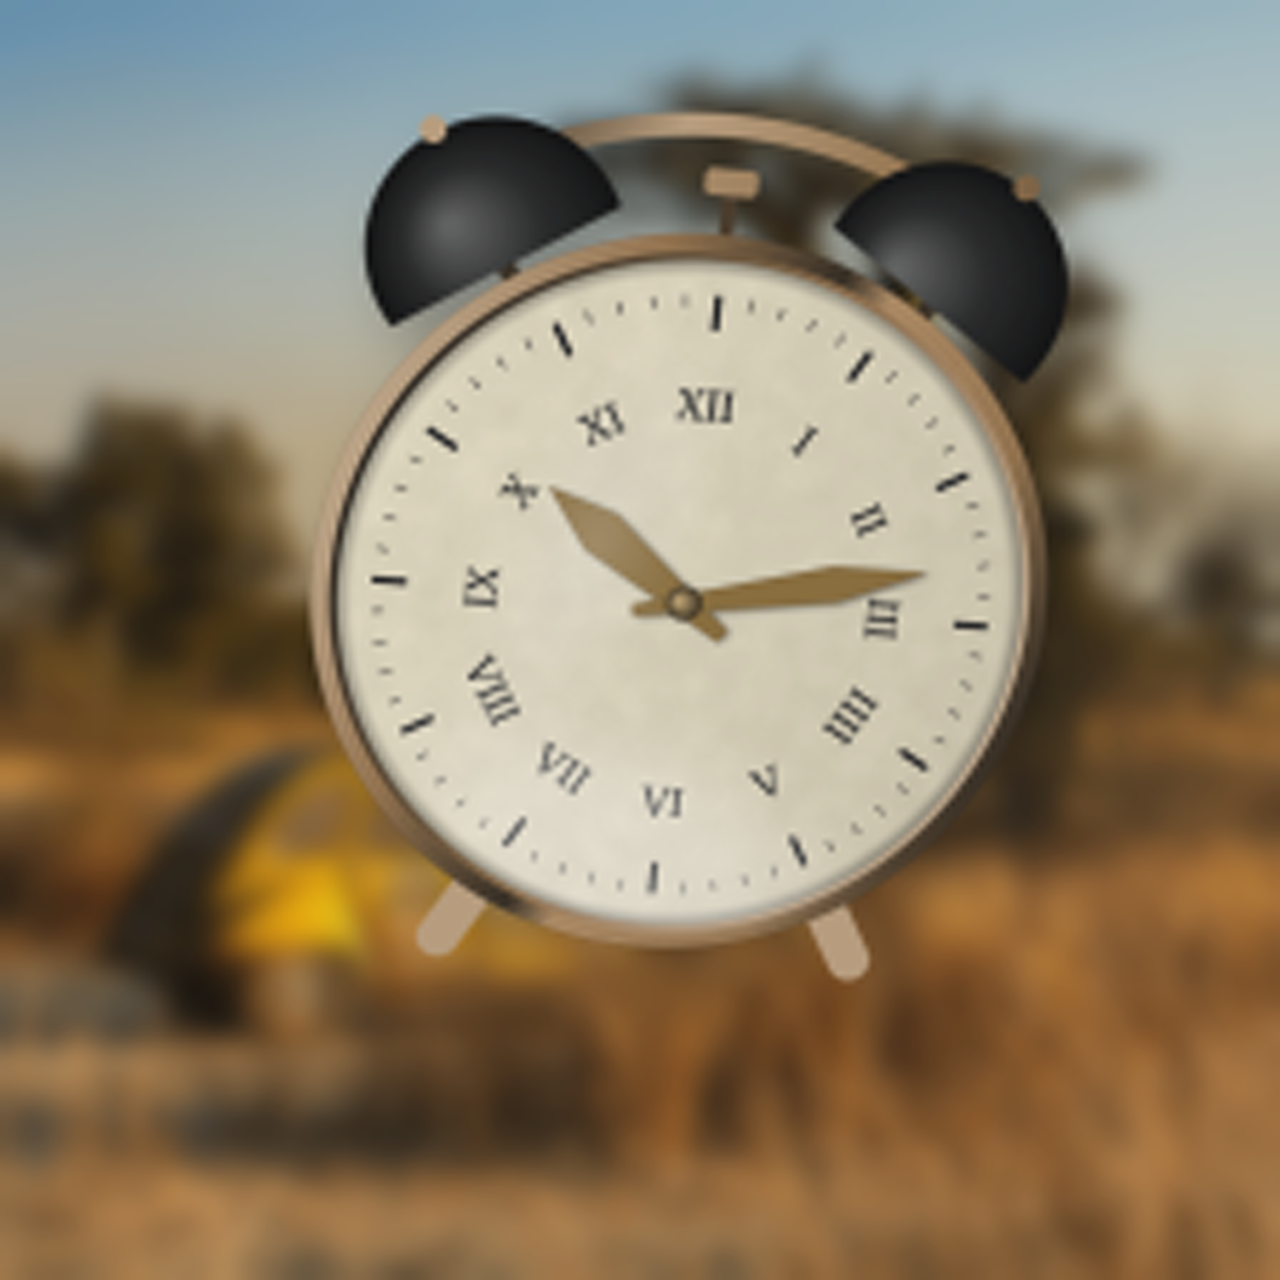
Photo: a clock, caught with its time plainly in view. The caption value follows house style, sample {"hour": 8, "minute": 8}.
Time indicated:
{"hour": 10, "minute": 13}
